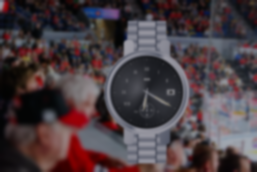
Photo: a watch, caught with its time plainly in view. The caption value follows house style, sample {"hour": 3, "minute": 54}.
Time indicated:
{"hour": 6, "minute": 20}
